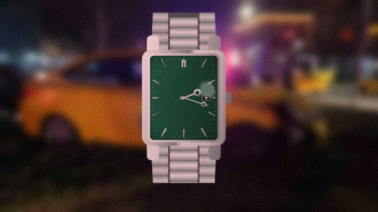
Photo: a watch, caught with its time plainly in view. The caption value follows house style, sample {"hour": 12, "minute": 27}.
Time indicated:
{"hour": 2, "minute": 18}
